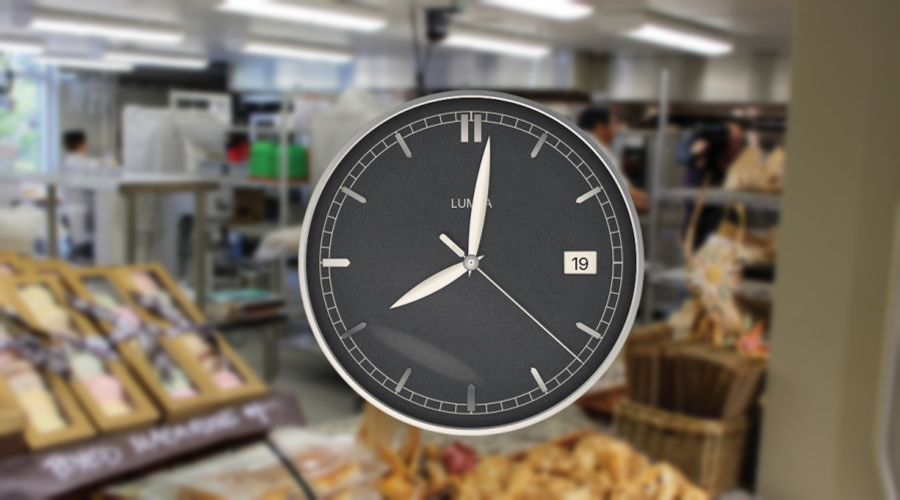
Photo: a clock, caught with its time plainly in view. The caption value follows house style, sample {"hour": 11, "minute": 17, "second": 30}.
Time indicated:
{"hour": 8, "minute": 1, "second": 22}
